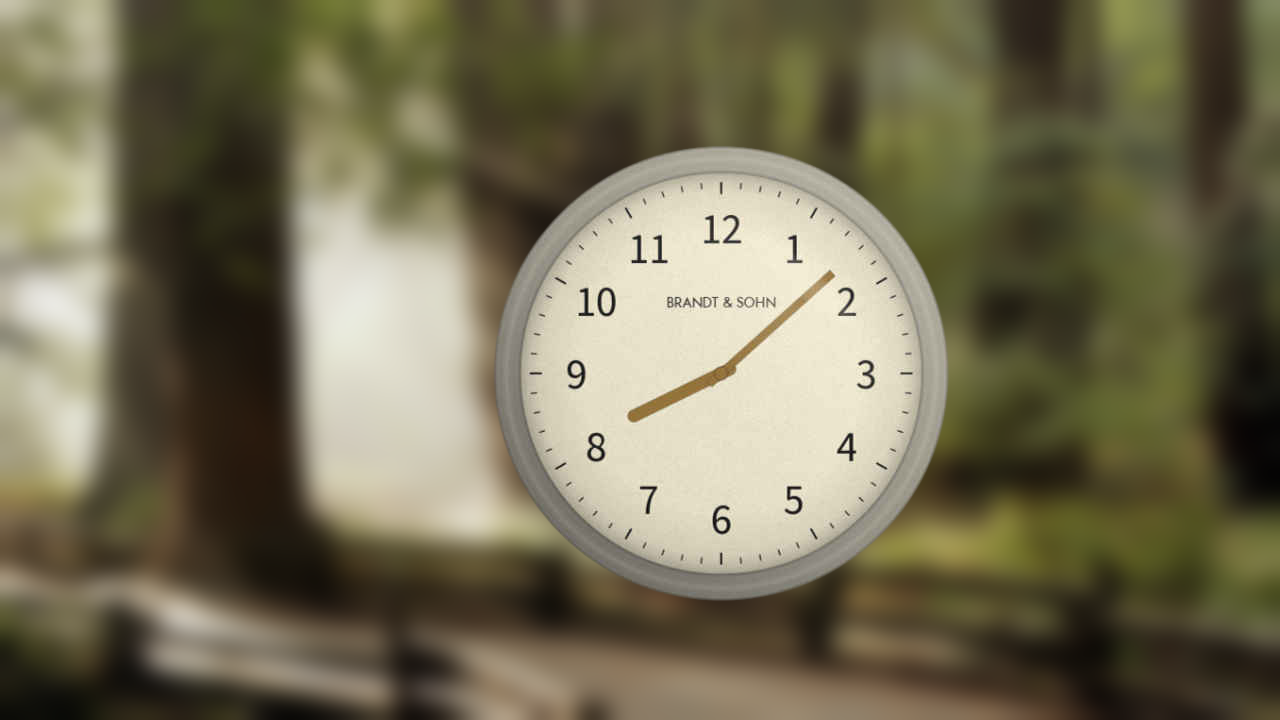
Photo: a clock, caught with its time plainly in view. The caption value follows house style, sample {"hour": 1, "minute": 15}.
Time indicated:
{"hour": 8, "minute": 8}
